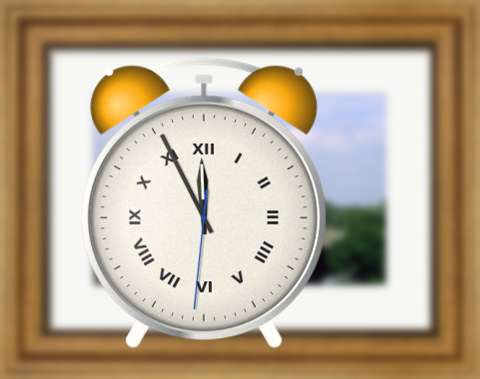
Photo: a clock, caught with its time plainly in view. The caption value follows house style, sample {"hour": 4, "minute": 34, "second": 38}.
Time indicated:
{"hour": 11, "minute": 55, "second": 31}
